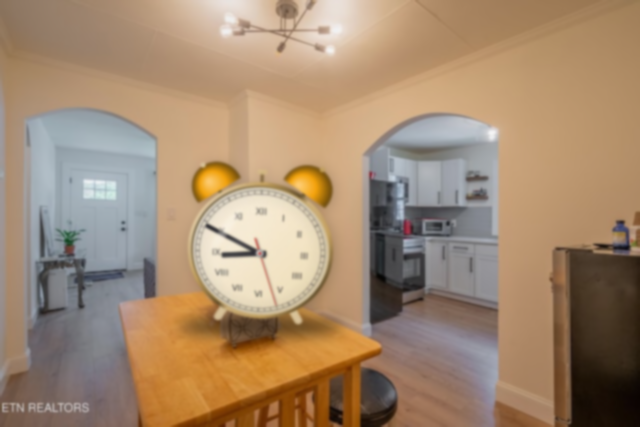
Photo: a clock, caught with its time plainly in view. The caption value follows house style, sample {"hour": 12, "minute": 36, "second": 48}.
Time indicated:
{"hour": 8, "minute": 49, "second": 27}
